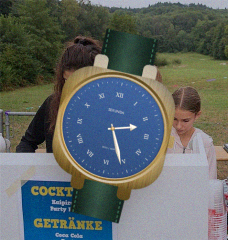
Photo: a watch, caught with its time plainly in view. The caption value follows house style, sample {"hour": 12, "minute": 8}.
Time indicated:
{"hour": 2, "minute": 26}
